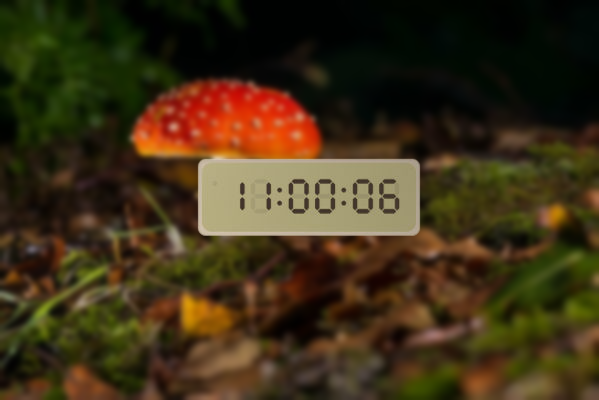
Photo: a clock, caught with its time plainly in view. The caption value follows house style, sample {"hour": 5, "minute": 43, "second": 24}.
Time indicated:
{"hour": 11, "minute": 0, "second": 6}
